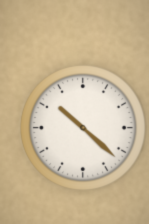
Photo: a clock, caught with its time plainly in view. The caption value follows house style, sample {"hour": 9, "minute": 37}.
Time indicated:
{"hour": 10, "minute": 22}
